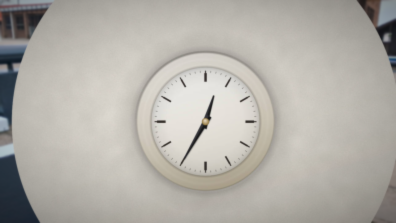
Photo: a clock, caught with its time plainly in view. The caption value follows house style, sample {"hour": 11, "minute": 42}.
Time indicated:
{"hour": 12, "minute": 35}
